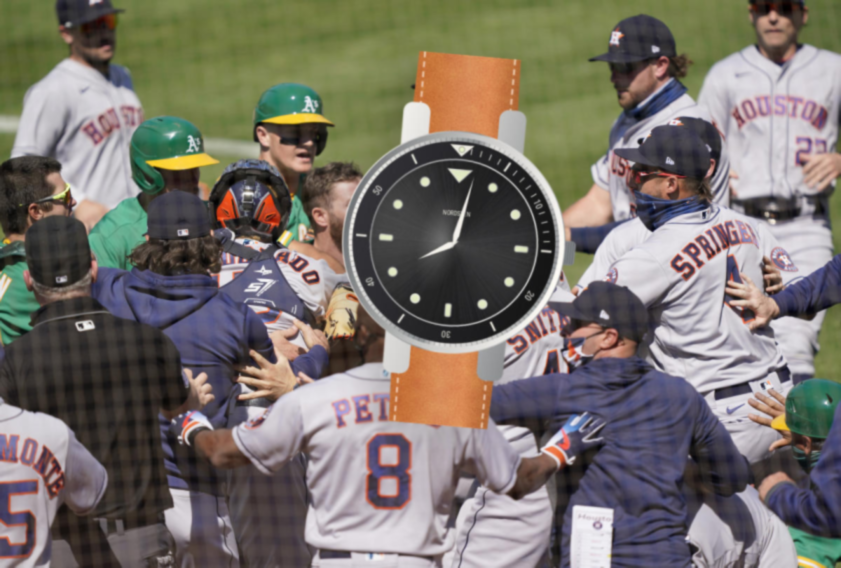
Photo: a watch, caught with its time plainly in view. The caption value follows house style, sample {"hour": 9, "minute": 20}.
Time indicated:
{"hour": 8, "minute": 2}
